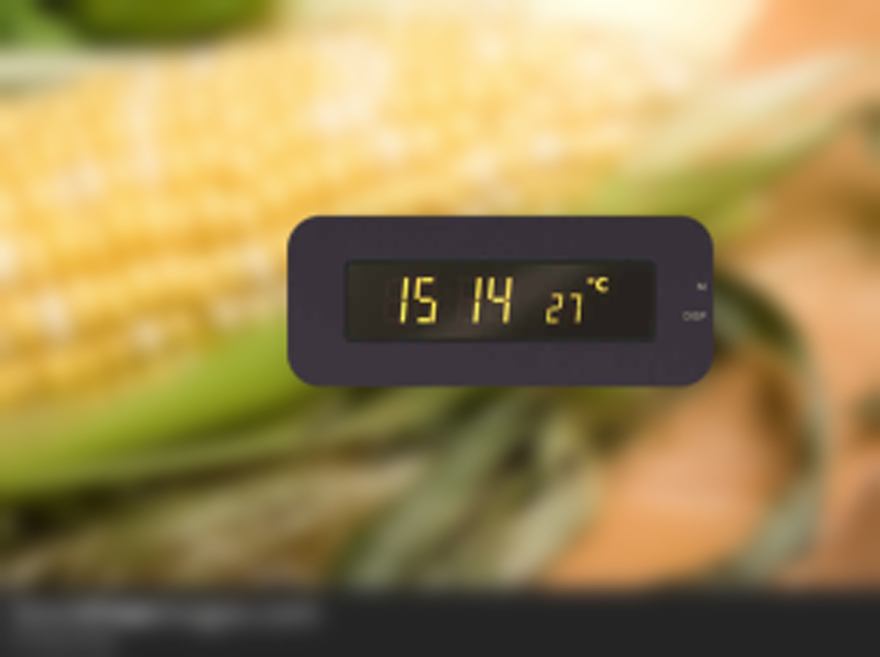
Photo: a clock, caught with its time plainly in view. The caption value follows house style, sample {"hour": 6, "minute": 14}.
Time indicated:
{"hour": 15, "minute": 14}
